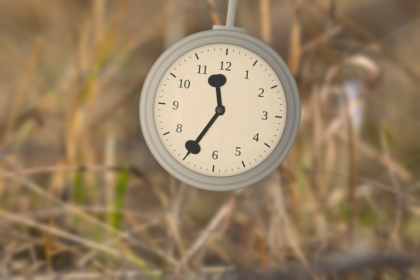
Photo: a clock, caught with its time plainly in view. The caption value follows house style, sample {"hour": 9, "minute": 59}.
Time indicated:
{"hour": 11, "minute": 35}
